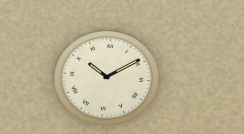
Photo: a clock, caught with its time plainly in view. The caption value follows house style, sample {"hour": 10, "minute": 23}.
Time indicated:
{"hour": 10, "minute": 9}
